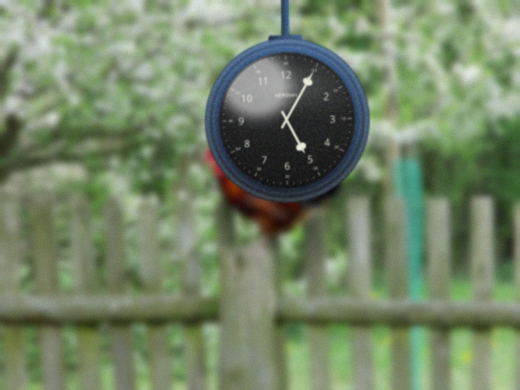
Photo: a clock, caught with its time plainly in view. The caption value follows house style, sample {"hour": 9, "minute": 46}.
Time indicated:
{"hour": 5, "minute": 5}
